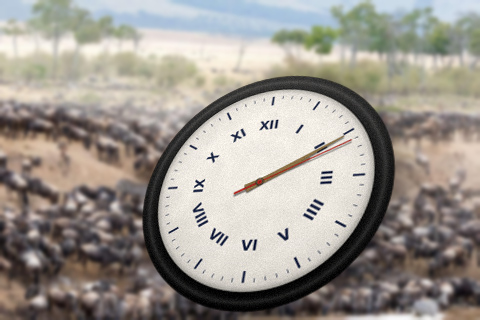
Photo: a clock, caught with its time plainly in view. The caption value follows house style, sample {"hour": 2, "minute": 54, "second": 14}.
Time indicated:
{"hour": 2, "minute": 10, "second": 11}
